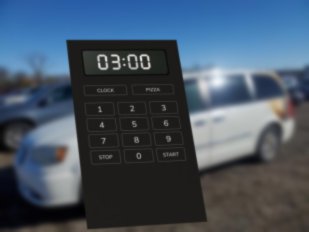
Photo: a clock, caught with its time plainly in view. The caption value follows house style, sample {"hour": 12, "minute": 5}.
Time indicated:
{"hour": 3, "minute": 0}
